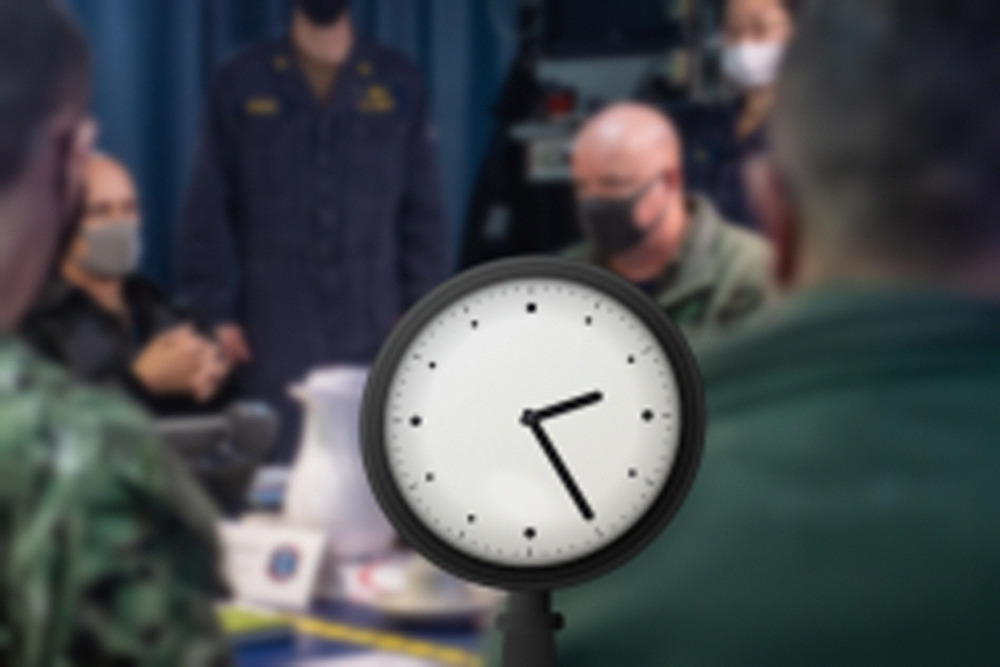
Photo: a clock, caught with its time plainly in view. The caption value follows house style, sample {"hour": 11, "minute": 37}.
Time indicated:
{"hour": 2, "minute": 25}
